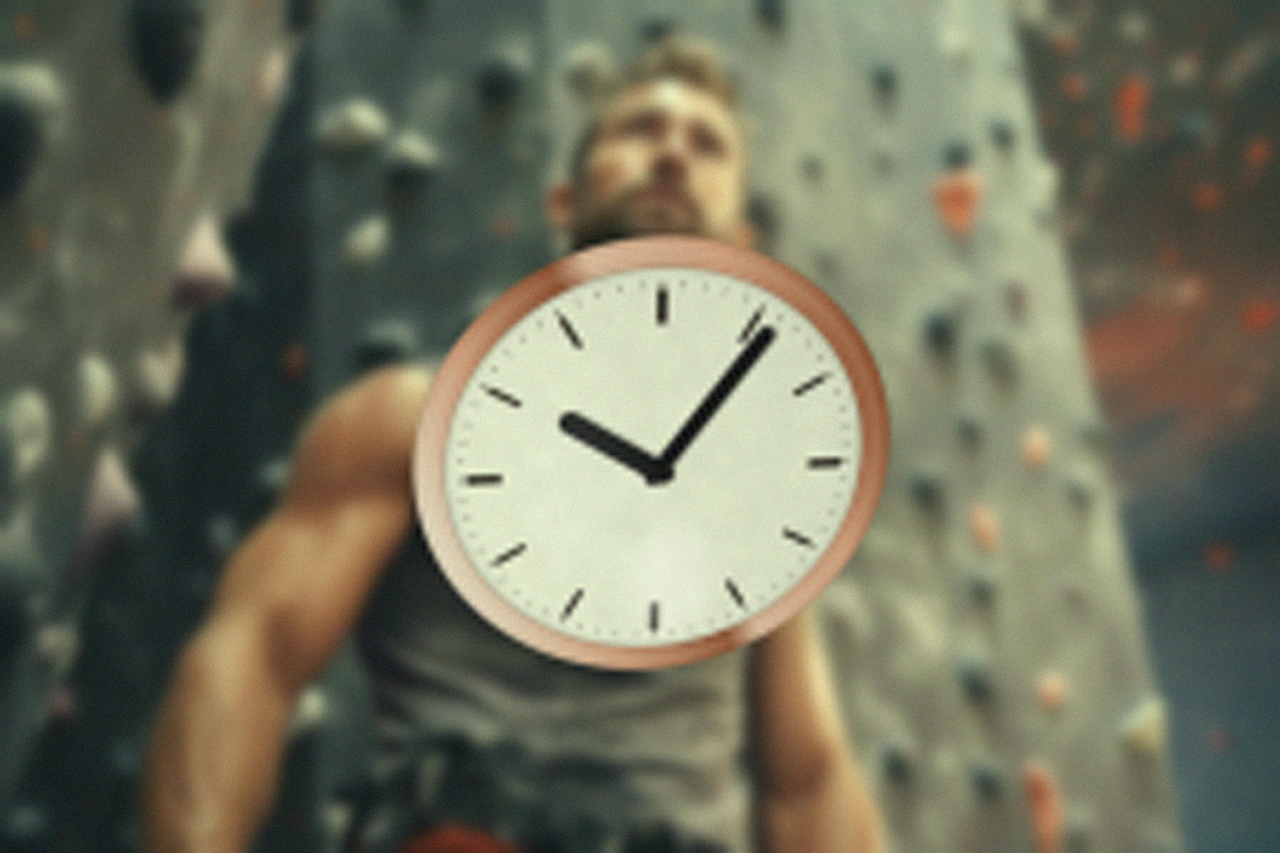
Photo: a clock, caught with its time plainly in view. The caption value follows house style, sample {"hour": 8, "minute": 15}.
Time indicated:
{"hour": 10, "minute": 6}
